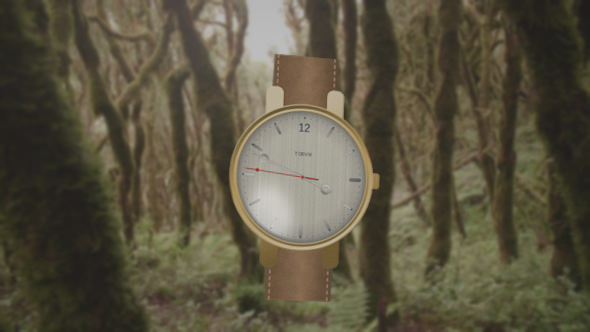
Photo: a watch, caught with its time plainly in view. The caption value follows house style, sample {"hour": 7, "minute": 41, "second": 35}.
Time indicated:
{"hour": 3, "minute": 48, "second": 46}
